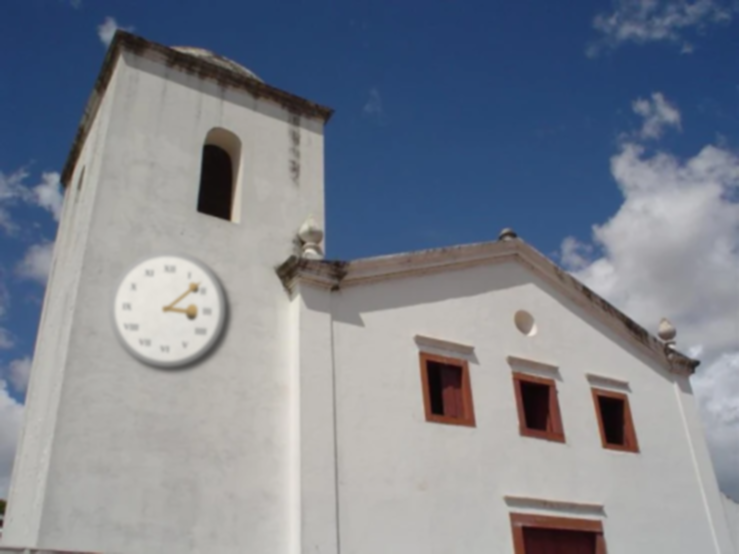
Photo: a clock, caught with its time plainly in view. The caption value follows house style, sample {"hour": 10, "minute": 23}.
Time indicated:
{"hour": 3, "minute": 8}
